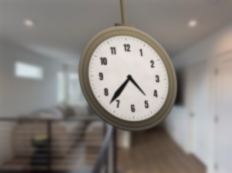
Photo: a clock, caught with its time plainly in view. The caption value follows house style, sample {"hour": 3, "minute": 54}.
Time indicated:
{"hour": 4, "minute": 37}
